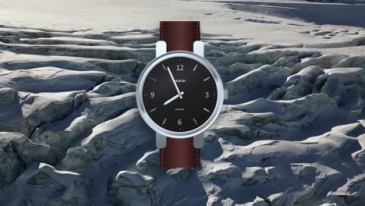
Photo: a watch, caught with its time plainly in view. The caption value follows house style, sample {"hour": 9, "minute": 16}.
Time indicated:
{"hour": 7, "minute": 56}
